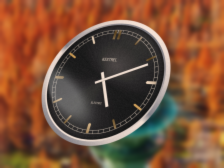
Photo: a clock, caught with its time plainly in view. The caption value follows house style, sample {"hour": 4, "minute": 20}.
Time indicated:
{"hour": 5, "minute": 11}
